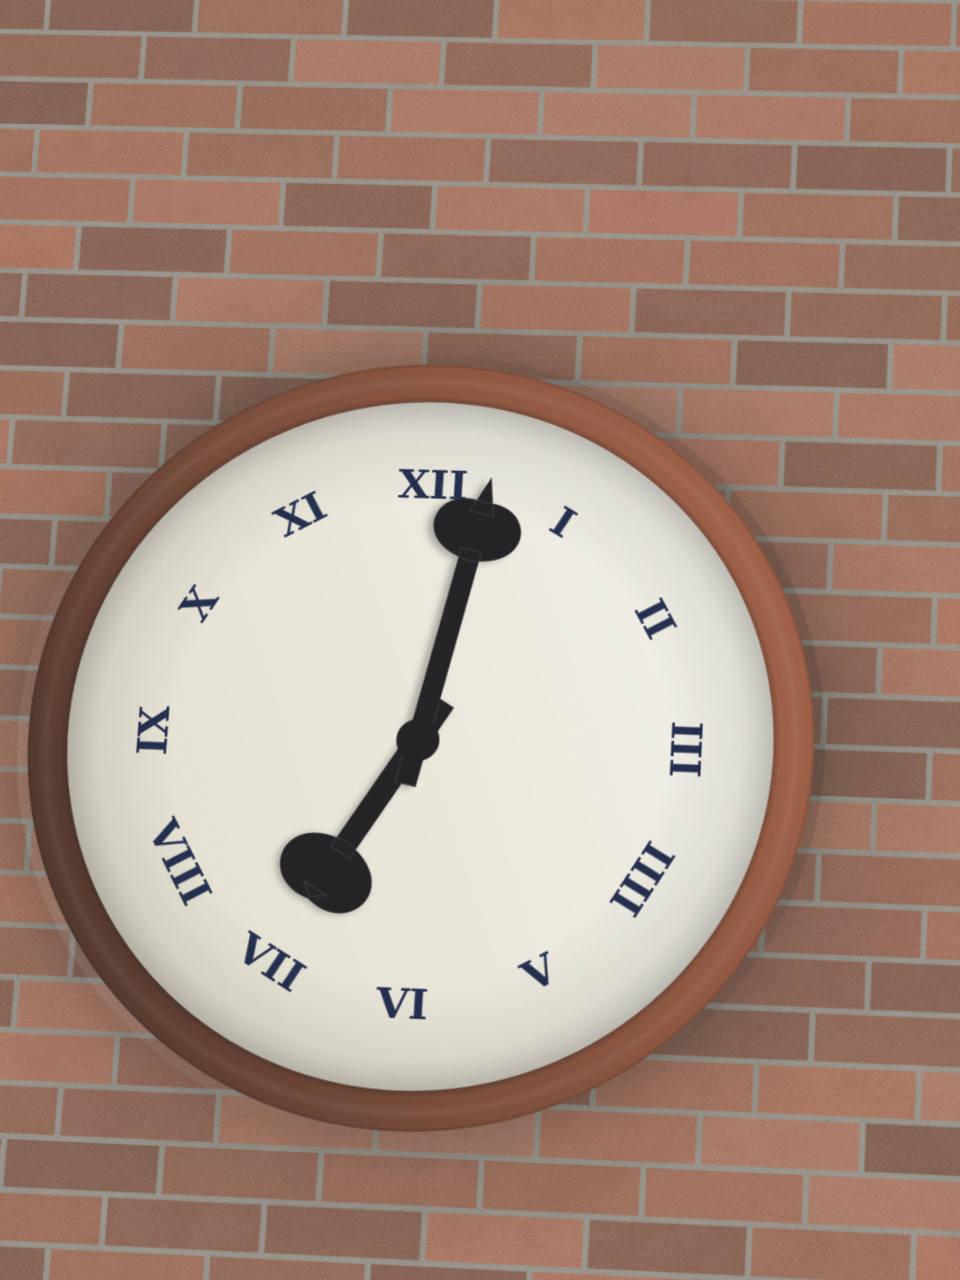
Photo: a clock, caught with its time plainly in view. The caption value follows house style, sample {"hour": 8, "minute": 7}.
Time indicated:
{"hour": 7, "minute": 2}
